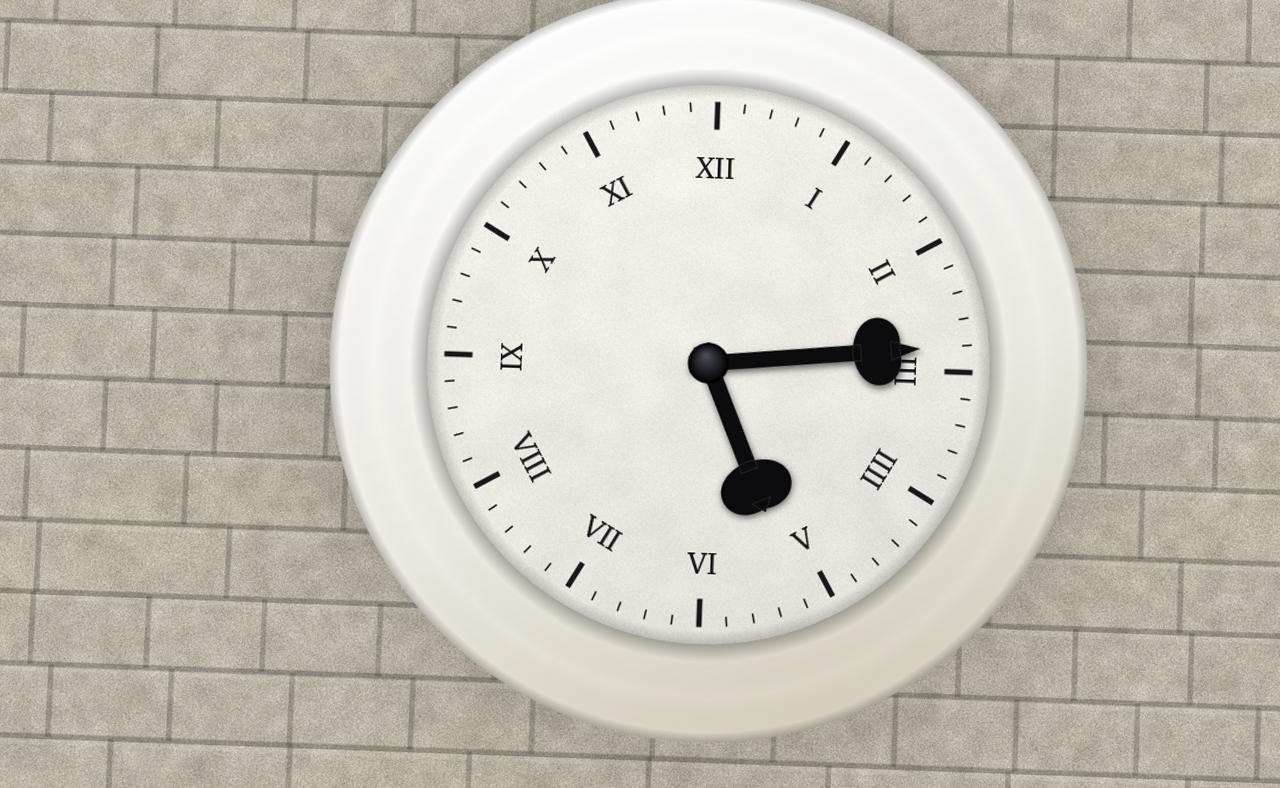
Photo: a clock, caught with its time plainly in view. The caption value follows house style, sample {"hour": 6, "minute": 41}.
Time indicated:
{"hour": 5, "minute": 14}
